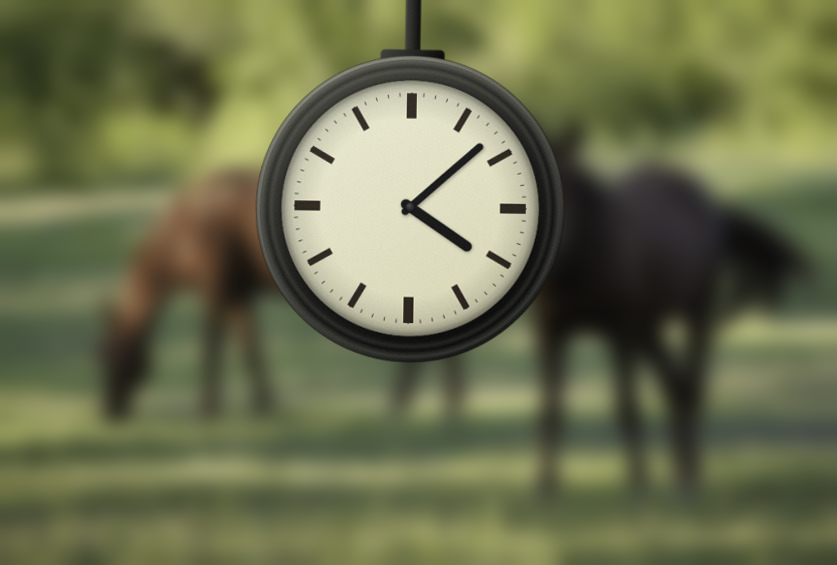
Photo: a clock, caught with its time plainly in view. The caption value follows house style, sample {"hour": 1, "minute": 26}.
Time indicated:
{"hour": 4, "minute": 8}
